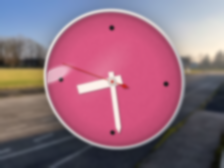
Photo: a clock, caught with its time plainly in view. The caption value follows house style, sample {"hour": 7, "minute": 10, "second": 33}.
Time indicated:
{"hour": 8, "minute": 28, "second": 48}
